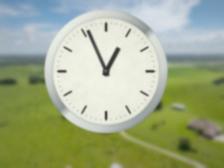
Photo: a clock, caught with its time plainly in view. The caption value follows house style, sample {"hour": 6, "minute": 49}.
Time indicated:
{"hour": 12, "minute": 56}
